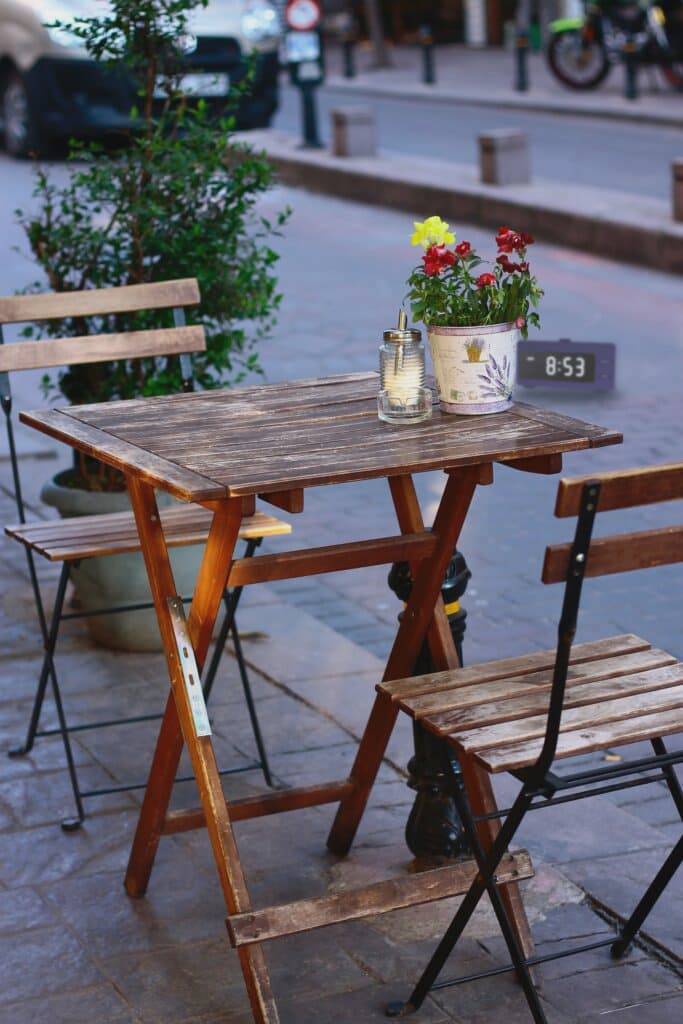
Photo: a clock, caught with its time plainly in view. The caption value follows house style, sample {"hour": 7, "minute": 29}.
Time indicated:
{"hour": 8, "minute": 53}
